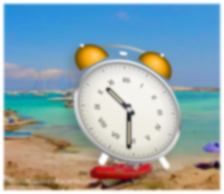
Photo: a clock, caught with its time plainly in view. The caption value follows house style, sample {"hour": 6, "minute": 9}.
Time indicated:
{"hour": 10, "minute": 31}
